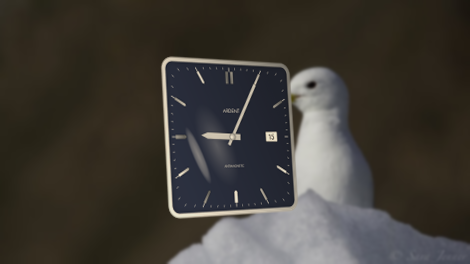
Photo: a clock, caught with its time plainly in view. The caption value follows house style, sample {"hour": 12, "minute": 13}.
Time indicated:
{"hour": 9, "minute": 5}
